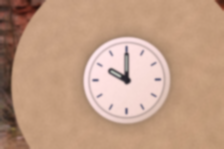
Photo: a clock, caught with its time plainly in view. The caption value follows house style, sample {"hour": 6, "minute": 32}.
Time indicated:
{"hour": 10, "minute": 0}
